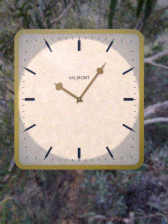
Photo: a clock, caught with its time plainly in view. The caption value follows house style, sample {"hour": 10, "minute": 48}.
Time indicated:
{"hour": 10, "minute": 6}
